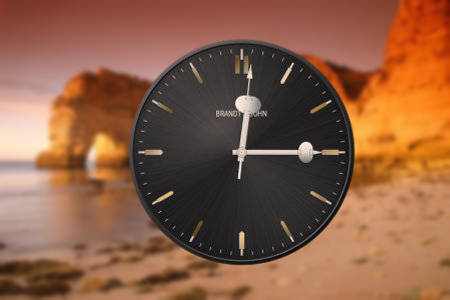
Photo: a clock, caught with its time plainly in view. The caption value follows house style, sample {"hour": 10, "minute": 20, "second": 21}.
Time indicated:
{"hour": 12, "minute": 15, "second": 1}
